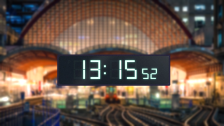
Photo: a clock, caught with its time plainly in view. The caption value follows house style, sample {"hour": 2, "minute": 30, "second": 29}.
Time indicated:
{"hour": 13, "minute": 15, "second": 52}
